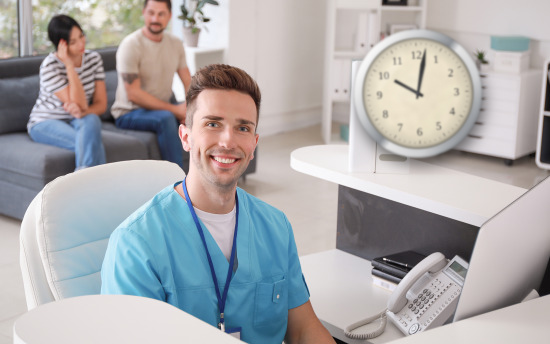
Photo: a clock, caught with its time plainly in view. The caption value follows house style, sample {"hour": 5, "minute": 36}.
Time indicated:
{"hour": 10, "minute": 2}
